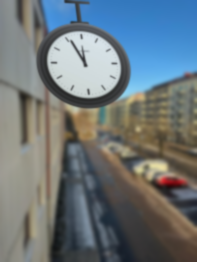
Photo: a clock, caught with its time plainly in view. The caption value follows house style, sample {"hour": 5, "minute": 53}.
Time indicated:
{"hour": 11, "minute": 56}
